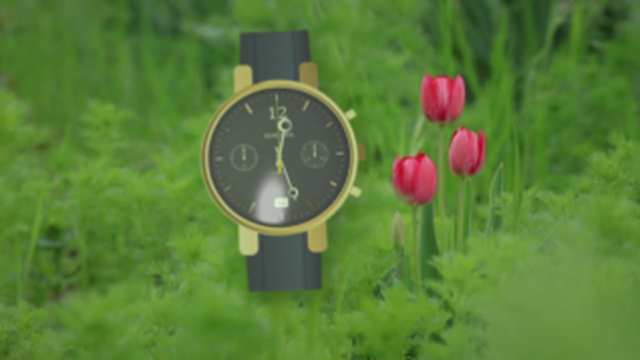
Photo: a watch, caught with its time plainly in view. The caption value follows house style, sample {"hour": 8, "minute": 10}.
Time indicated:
{"hour": 12, "minute": 27}
